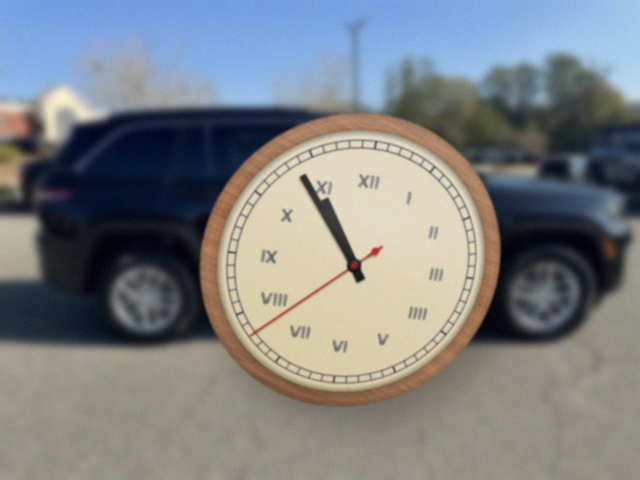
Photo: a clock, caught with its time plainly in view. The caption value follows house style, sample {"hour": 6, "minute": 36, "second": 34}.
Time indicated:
{"hour": 10, "minute": 53, "second": 38}
